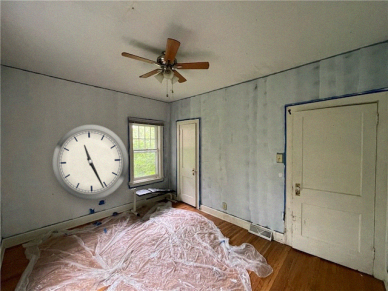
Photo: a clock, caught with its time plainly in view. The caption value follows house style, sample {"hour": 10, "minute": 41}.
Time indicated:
{"hour": 11, "minute": 26}
